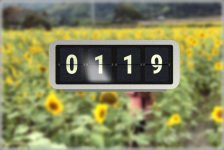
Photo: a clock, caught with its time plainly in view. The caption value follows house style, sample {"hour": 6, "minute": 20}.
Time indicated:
{"hour": 1, "minute": 19}
